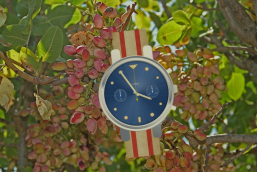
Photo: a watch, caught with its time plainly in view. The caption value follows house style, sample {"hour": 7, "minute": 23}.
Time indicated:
{"hour": 3, "minute": 55}
